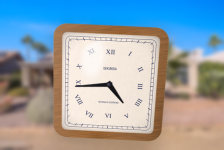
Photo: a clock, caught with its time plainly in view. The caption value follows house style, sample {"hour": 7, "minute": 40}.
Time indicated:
{"hour": 4, "minute": 44}
